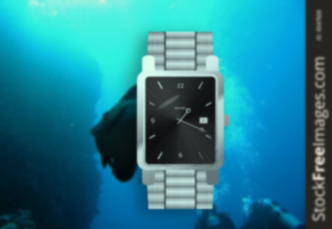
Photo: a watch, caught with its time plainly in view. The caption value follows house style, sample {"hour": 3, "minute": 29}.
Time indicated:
{"hour": 1, "minute": 19}
